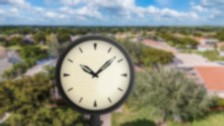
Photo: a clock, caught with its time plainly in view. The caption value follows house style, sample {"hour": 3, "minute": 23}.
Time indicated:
{"hour": 10, "minute": 8}
